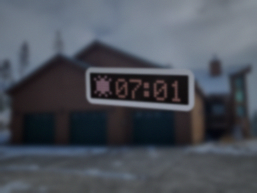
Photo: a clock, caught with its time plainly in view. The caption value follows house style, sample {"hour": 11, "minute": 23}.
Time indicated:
{"hour": 7, "minute": 1}
